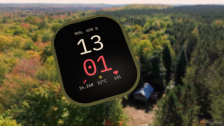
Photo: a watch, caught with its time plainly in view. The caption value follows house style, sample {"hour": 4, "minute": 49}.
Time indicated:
{"hour": 13, "minute": 1}
